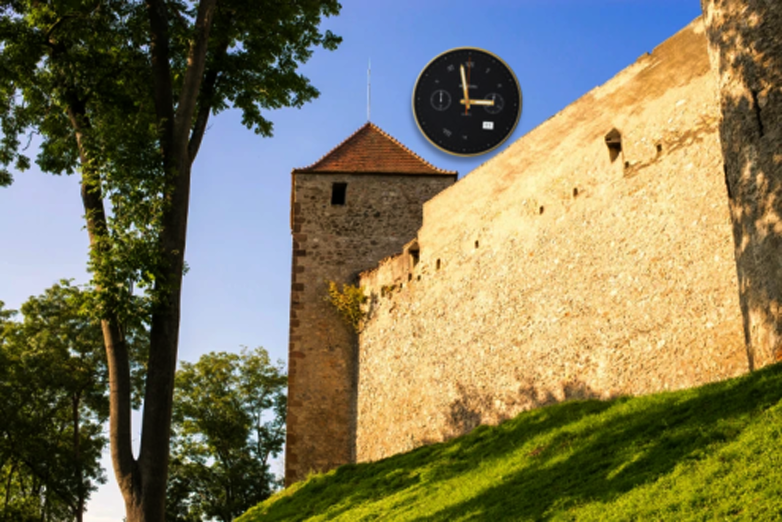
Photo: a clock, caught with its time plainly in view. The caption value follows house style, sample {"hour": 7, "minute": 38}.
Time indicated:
{"hour": 2, "minute": 58}
